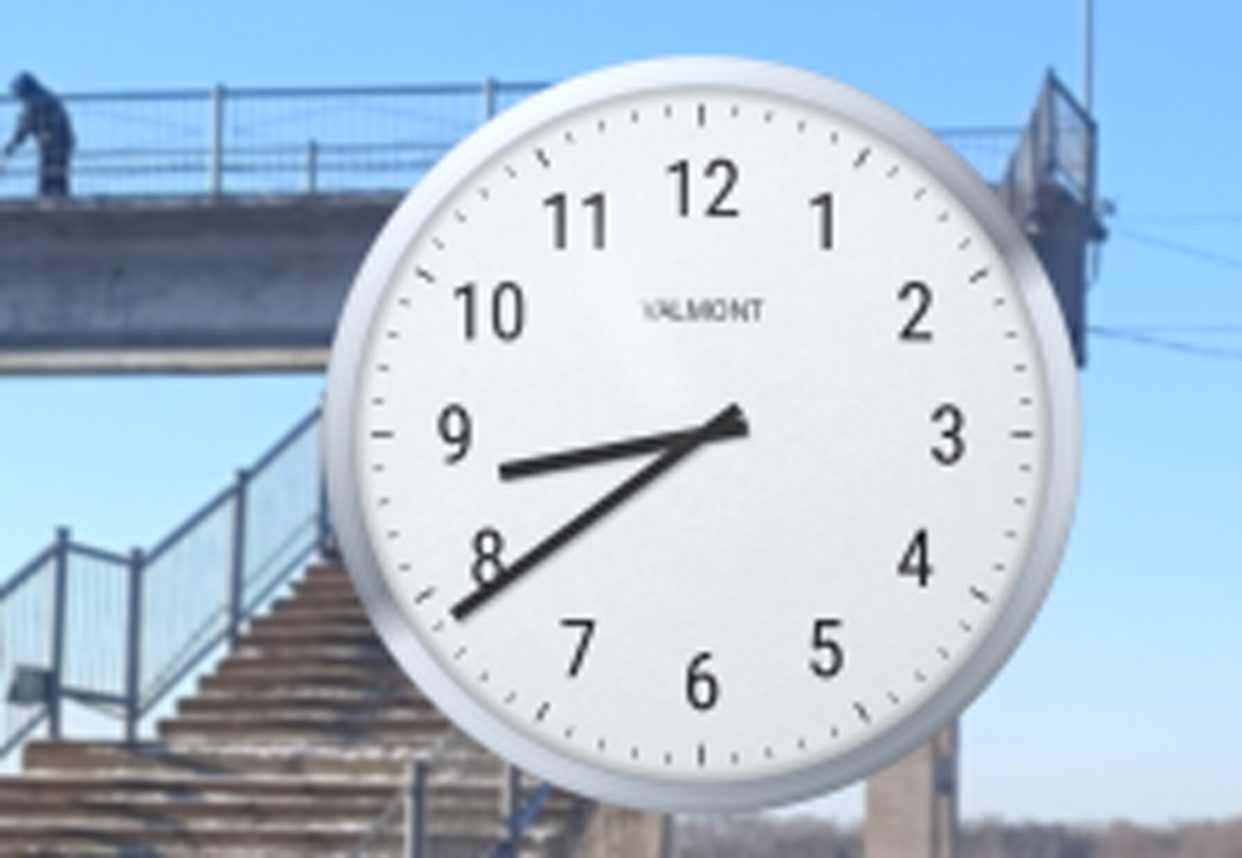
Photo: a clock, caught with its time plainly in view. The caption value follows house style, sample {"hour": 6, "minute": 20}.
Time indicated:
{"hour": 8, "minute": 39}
